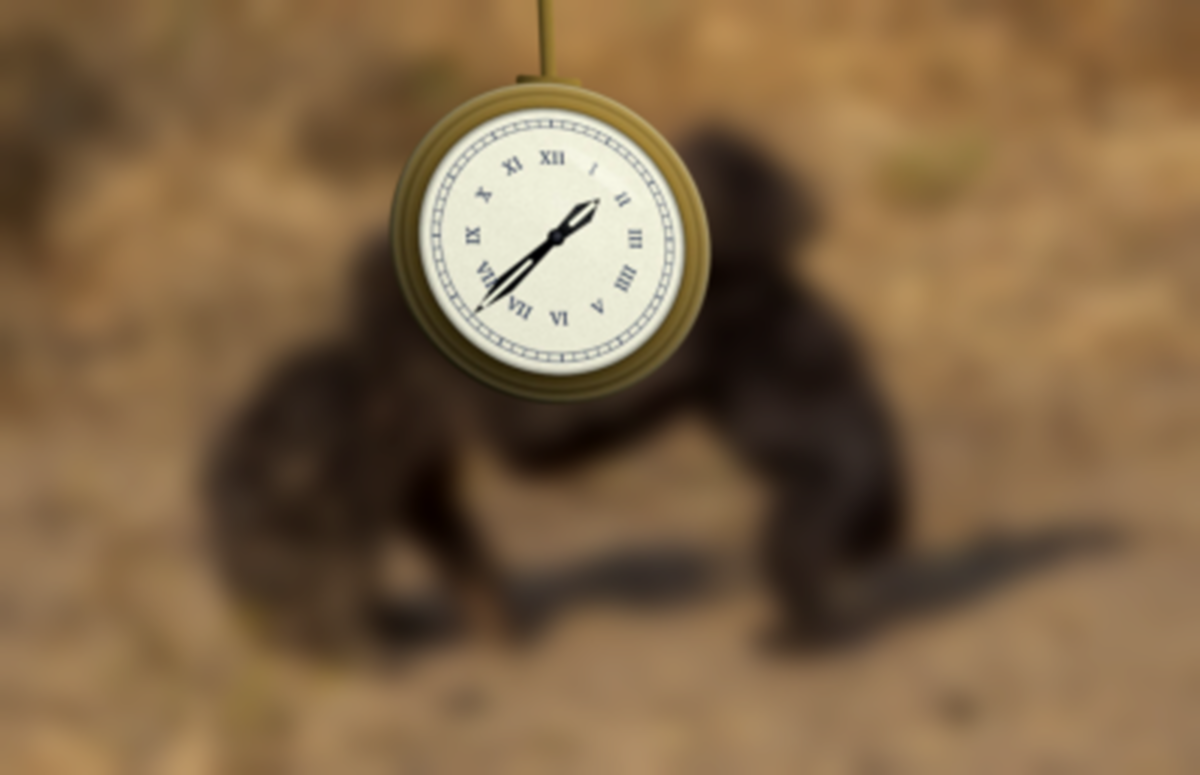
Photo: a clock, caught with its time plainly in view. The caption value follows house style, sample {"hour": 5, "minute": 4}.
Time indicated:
{"hour": 1, "minute": 38}
